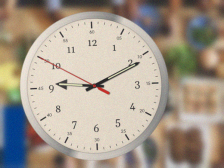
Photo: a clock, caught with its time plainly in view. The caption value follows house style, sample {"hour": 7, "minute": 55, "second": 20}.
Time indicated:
{"hour": 9, "minute": 10, "second": 50}
